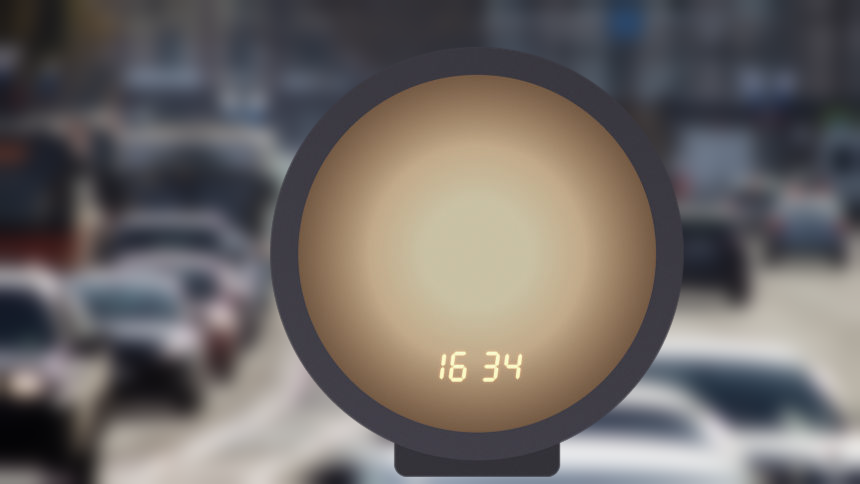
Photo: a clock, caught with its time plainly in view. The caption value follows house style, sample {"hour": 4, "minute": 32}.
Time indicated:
{"hour": 16, "minute": 34}
